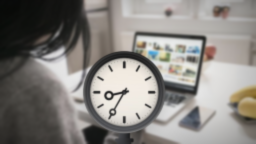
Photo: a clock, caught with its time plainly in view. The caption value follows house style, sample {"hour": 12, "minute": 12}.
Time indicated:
{"hour": 8, "minute": 35}
